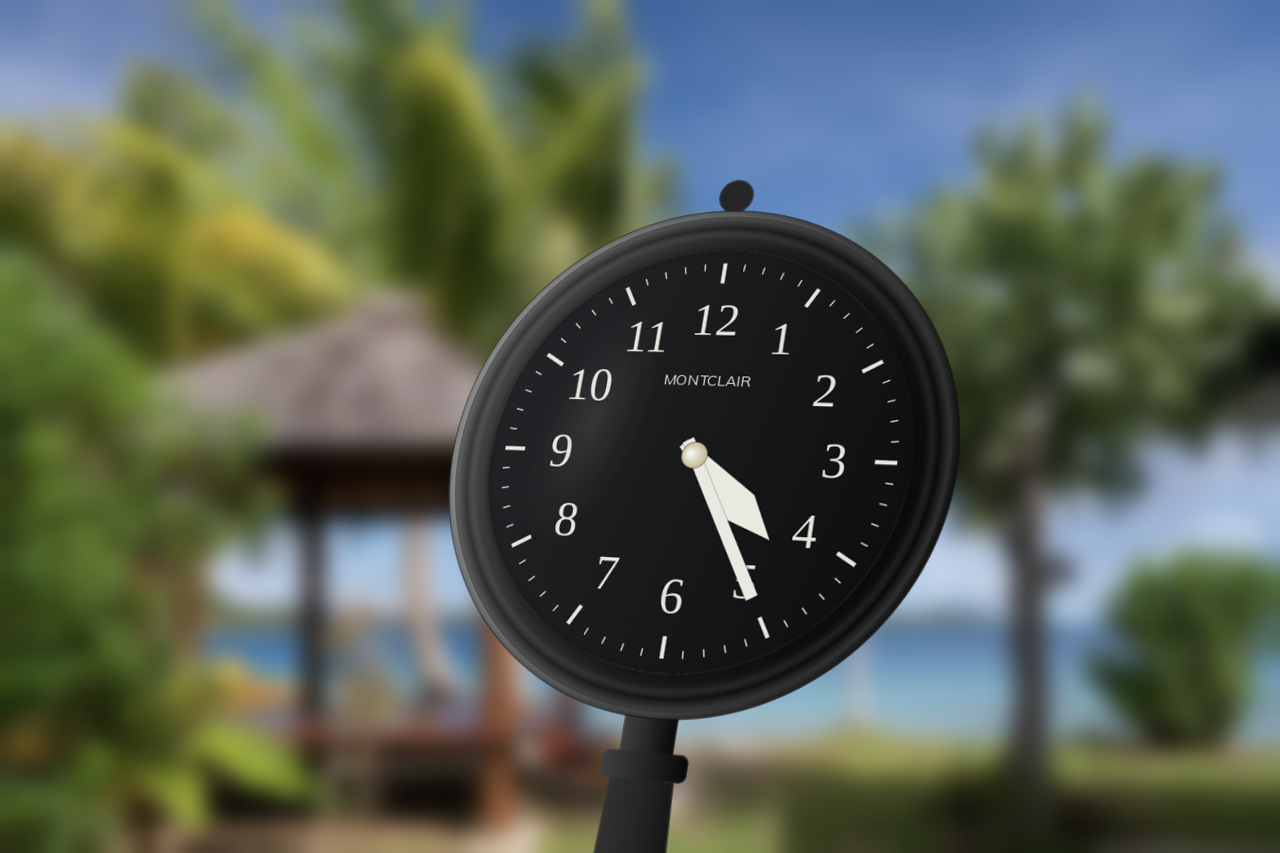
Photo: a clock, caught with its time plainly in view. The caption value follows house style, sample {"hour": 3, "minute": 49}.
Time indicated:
{"hour": 4, "minute": 25}
